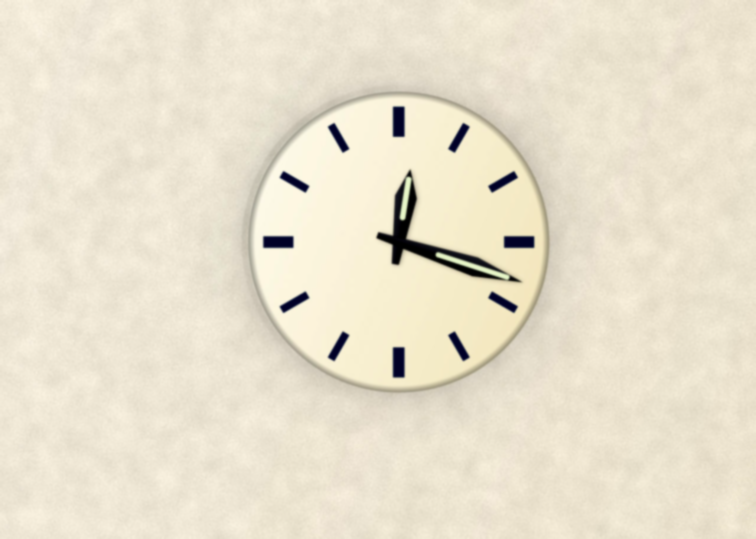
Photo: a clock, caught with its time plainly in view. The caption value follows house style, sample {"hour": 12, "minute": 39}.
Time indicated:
{"hour": 12, "minute": 18}
